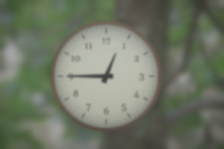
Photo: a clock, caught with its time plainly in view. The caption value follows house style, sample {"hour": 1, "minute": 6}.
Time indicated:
{"hour": 12, "minute": 45}
